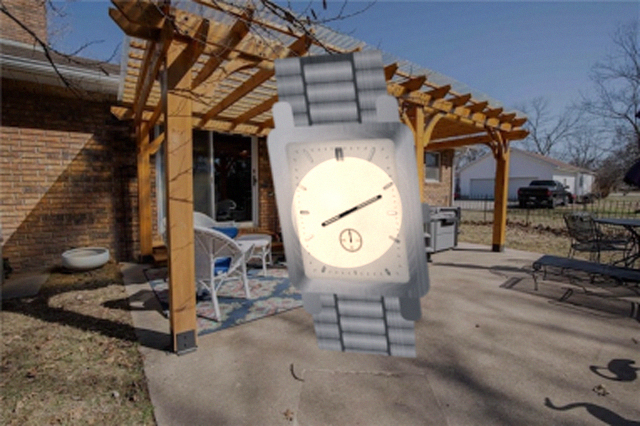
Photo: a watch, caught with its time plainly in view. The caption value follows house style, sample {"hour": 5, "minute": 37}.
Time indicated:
{"hour": 8, "minute": 11}
